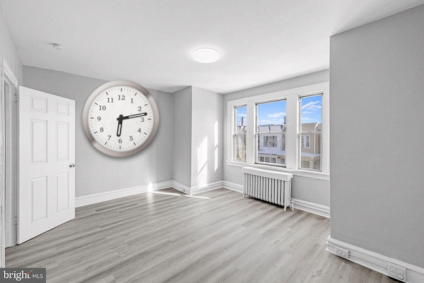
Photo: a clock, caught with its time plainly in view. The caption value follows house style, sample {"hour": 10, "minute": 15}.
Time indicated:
{"hour": 6, "minute": 13}
